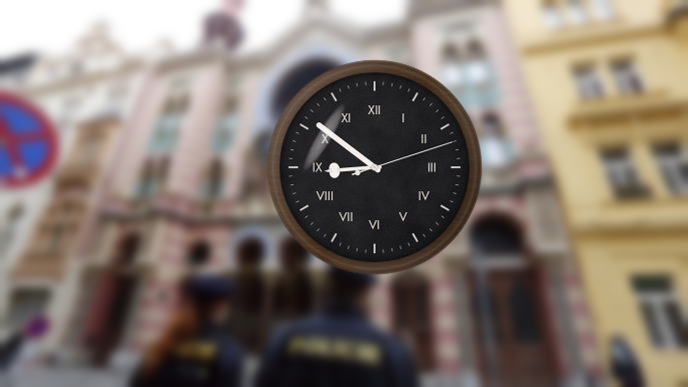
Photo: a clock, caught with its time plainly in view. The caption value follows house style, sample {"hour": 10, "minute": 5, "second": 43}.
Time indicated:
{"hour": 8, "minute": 51, "second": 12}
